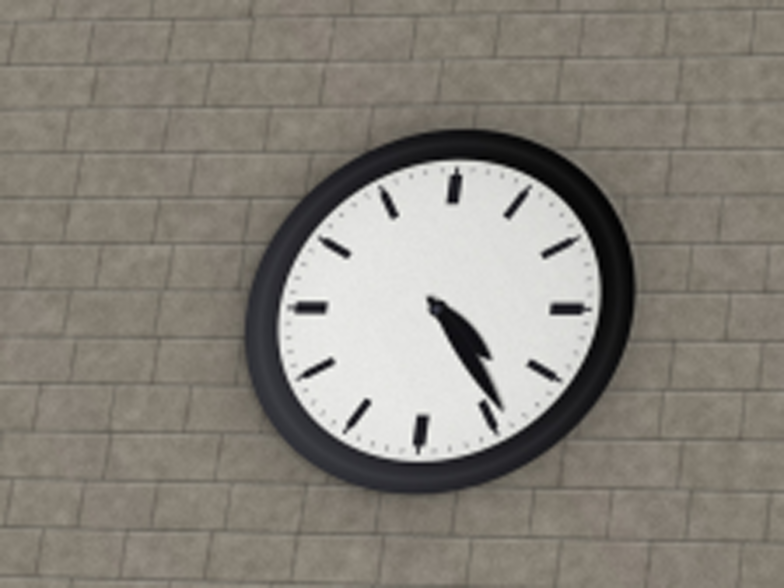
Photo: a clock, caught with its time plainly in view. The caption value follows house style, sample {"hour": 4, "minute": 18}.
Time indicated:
{"hour": 4, "minute": 24}
